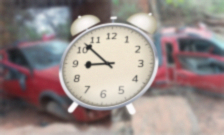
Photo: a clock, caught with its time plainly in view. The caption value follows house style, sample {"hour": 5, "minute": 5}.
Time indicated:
{"hour": 8, "minute": 52}
